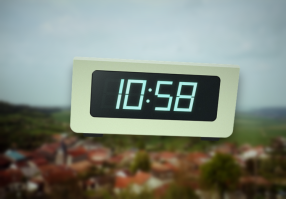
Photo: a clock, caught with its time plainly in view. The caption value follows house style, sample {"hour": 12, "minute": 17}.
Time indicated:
{"hour": 10, "minute": 58}
